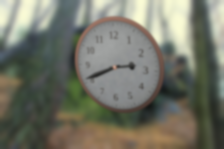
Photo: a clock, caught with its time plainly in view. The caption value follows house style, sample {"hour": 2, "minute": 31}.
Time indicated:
{"hour": 2, "minute": 41}
